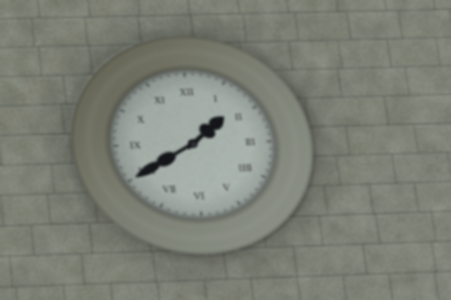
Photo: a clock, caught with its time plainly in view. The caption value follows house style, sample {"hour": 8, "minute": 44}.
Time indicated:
{"hour": 1, "minute": 40}
